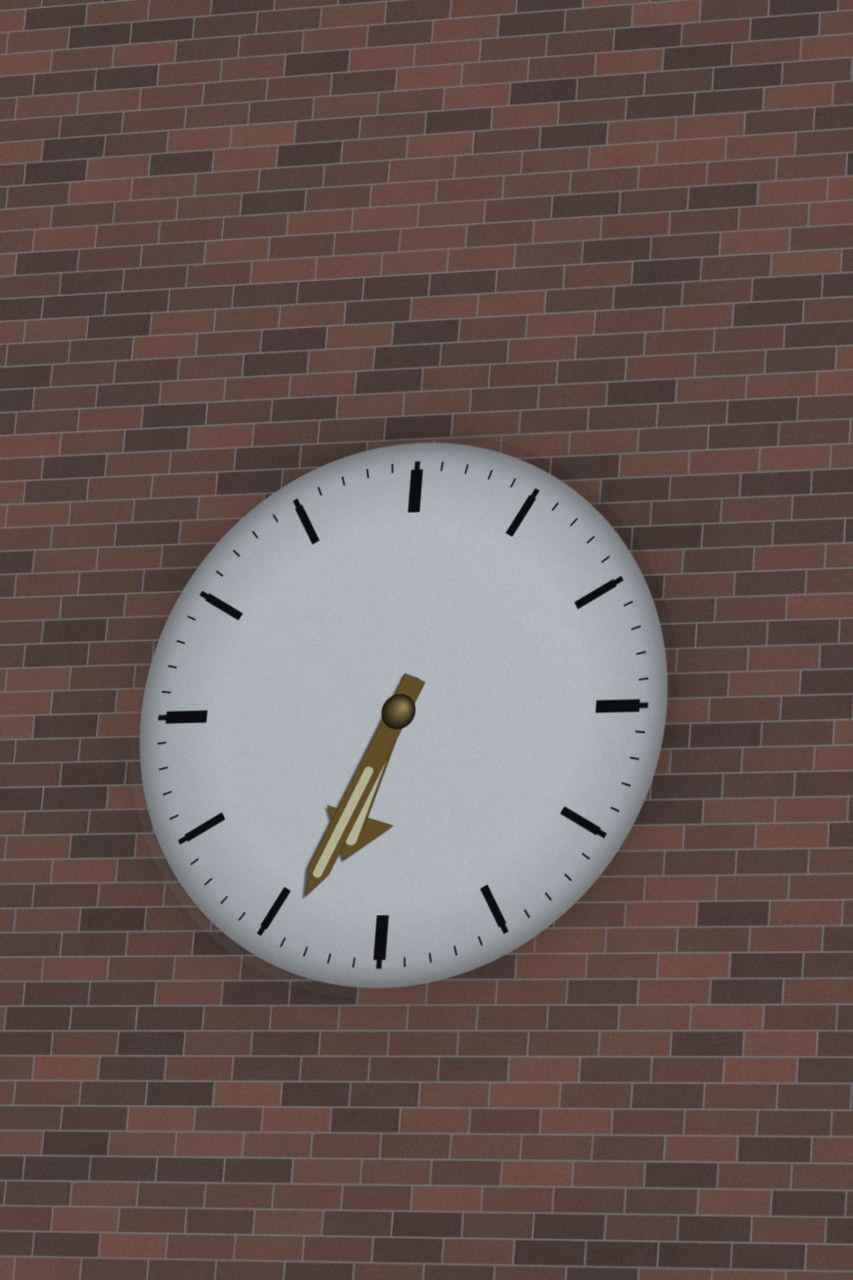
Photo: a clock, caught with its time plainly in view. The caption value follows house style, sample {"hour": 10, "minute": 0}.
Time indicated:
{"hour": 6, "minute": 34}
